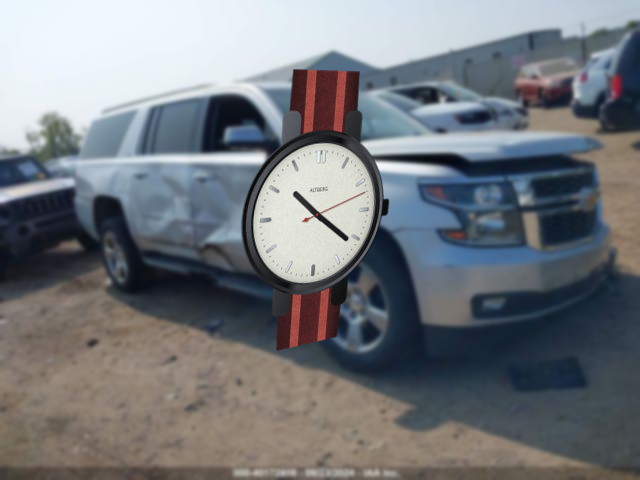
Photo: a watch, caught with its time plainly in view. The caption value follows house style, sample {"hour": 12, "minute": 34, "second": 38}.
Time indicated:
{"hour": 10, "minute": 21, "second": 12}
